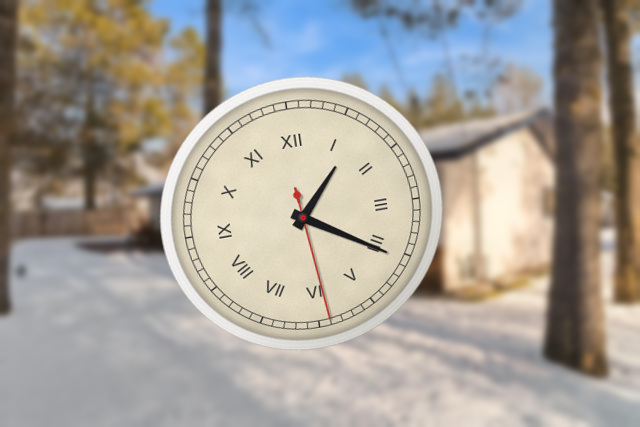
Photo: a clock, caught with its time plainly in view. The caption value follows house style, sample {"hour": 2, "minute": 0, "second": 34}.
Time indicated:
{"hour": 1, "minute": 20, "second": 29}
